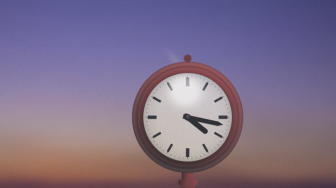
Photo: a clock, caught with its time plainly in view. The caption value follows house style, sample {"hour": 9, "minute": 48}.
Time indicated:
{"hour": 4, "minute": 17}
